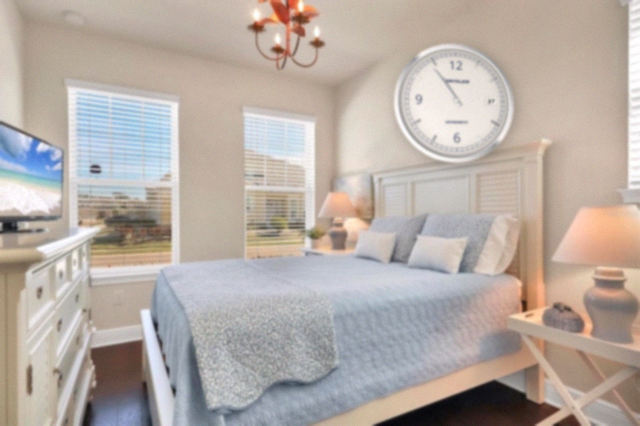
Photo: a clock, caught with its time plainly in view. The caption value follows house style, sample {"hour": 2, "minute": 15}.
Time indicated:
{"hour": 10, "minute": 54}
